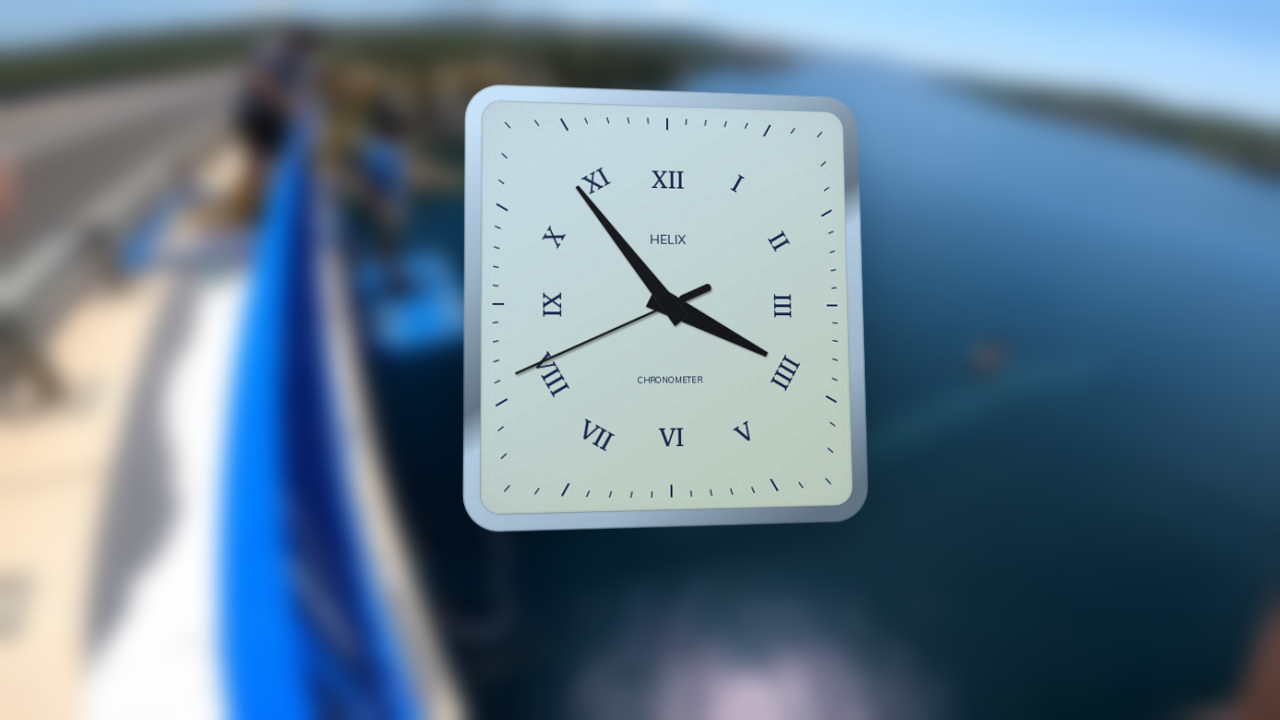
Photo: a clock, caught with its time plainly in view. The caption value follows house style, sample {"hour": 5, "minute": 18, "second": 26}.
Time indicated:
{"hour": 3, "minute": 53, "second": 41}
